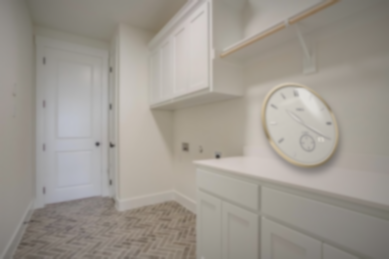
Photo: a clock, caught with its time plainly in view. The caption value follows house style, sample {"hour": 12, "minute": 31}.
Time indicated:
{"hour": 10, "minute": 20}
